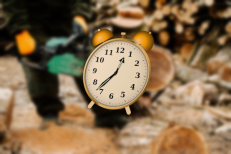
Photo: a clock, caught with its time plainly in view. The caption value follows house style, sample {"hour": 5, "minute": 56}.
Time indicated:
{"hour": 12, "minute": 37}
